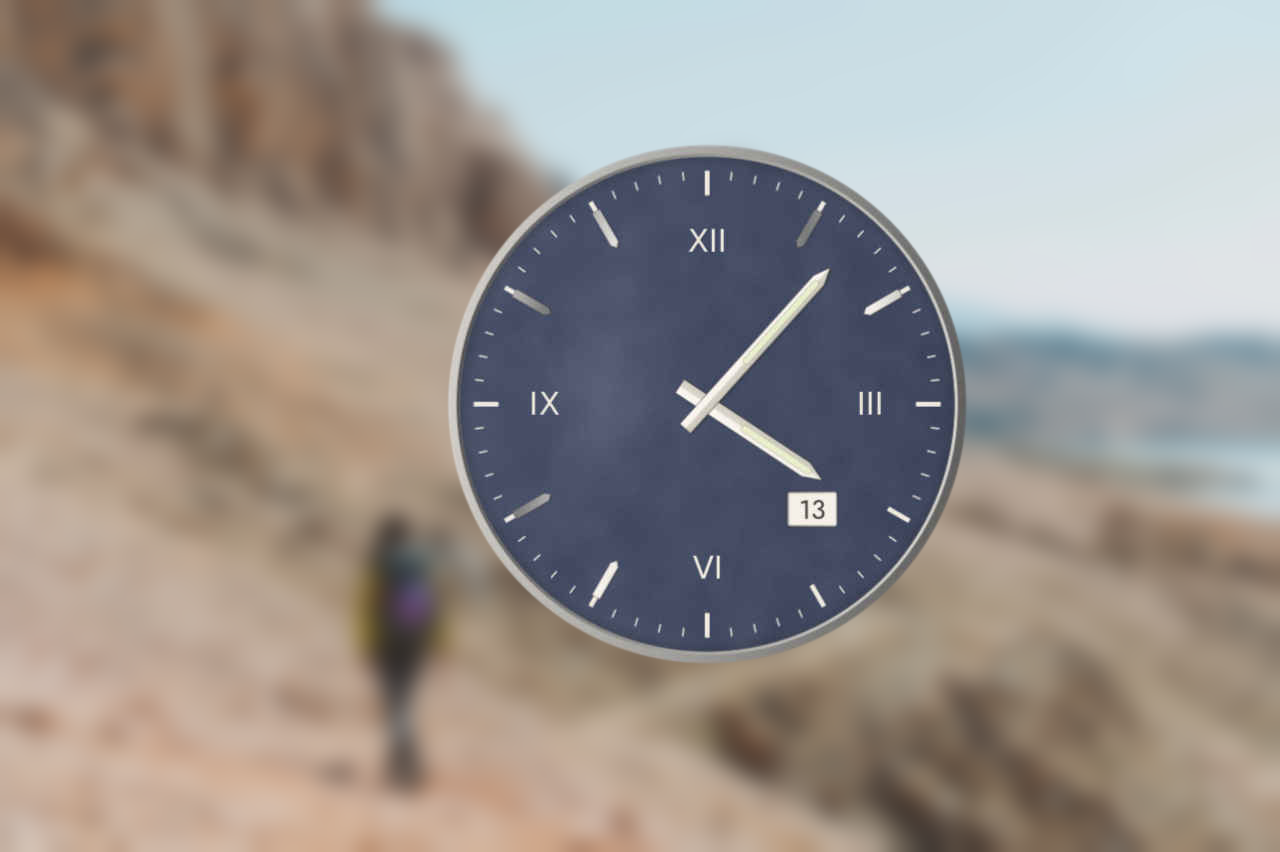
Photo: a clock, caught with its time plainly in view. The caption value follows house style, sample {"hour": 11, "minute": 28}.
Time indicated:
{"hour": 4, "minute": 7}
